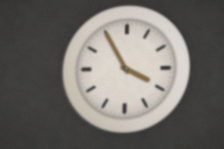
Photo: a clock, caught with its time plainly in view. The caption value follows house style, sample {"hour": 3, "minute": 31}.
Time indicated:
{"hour": 3, "minute": 55}
